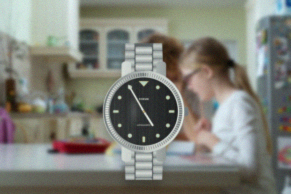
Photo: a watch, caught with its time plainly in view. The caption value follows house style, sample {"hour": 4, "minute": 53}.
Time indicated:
{"hour": 4, "minute": 55}
